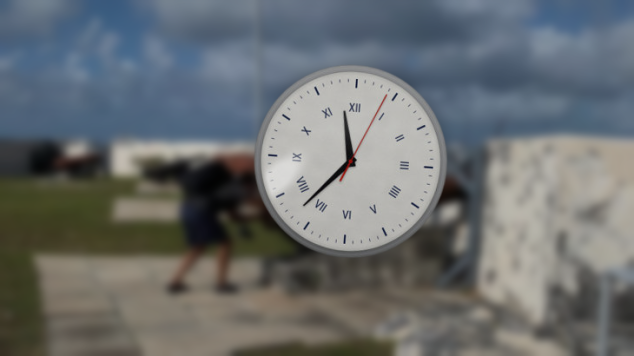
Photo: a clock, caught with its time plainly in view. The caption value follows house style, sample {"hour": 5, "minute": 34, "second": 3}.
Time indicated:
{"hour": 11, "minute": 37, "second": 4}
